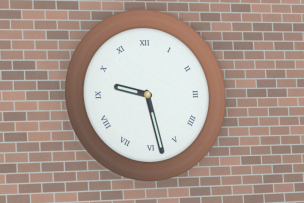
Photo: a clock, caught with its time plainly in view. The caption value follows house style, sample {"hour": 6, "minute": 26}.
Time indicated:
{"hour": 9, "minute": 28}
